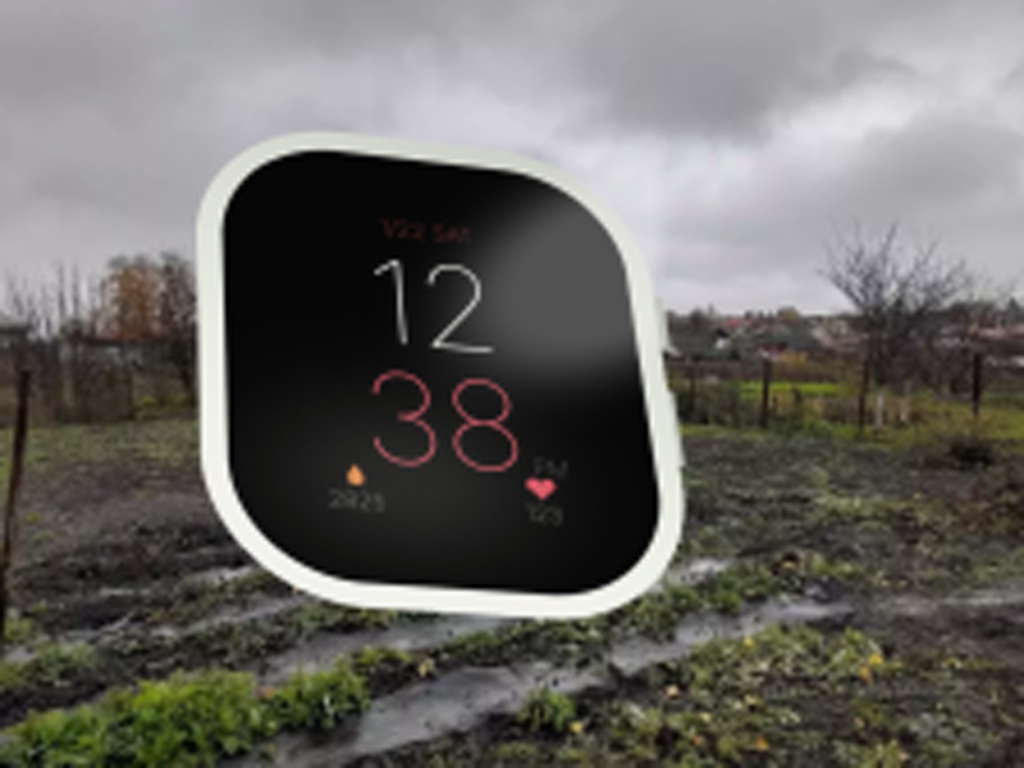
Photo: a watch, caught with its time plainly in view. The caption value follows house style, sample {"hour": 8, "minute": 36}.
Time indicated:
{"hour": 12, "minute": 38}
